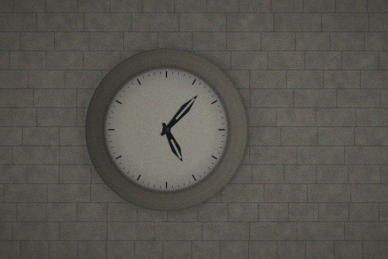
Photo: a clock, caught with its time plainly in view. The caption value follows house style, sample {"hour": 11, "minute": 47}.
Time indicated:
{"hour": 5, "minute": 7}
